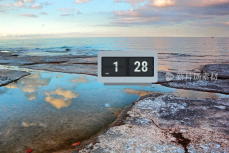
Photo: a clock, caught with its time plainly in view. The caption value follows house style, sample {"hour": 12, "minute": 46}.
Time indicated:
{"hour": 1, "minute": 28}
